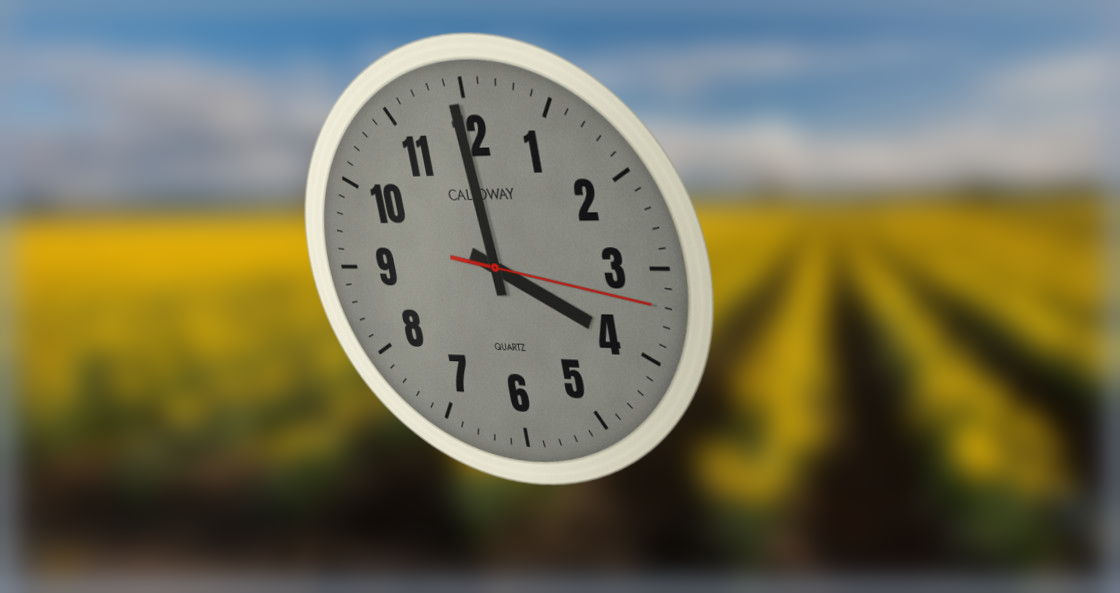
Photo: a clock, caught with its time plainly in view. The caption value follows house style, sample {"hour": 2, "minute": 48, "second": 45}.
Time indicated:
{"hour": 3, "minute": 59, "second": 17}
